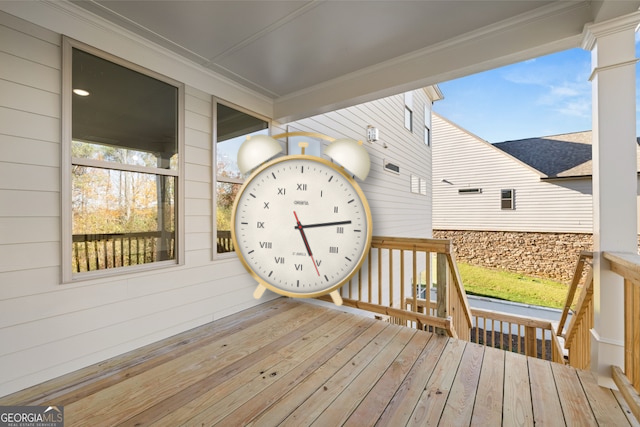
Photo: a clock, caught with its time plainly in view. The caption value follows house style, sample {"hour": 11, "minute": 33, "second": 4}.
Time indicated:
{"hour": 5, "minute": 13, "second": 26}
